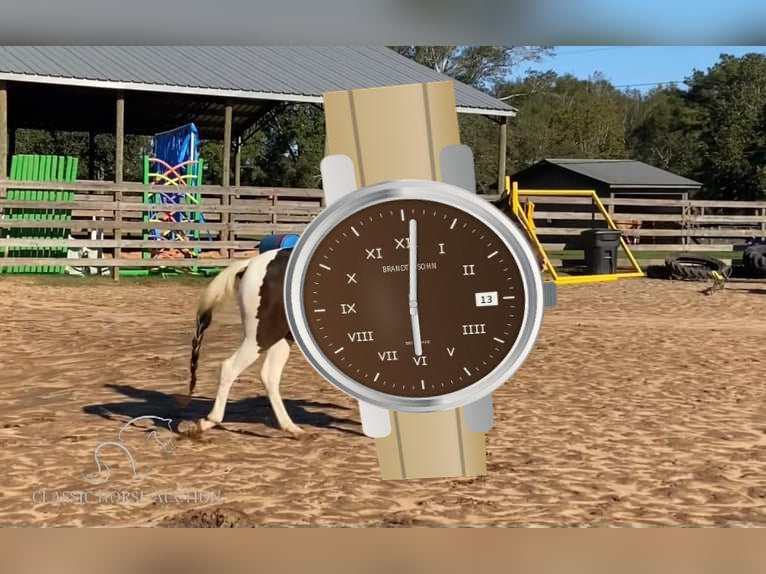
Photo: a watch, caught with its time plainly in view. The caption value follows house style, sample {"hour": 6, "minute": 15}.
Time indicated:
{"hour": 6, "minute": 1}
